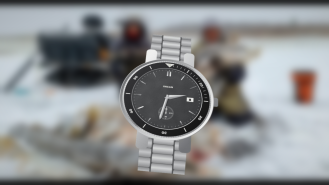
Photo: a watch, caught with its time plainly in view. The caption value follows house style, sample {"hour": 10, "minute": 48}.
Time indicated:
{"hour": 2, "minute": 32}
